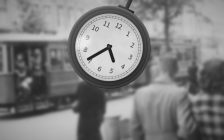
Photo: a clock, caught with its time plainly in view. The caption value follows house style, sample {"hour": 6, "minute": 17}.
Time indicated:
{"hour": 4, "minute": 36}
